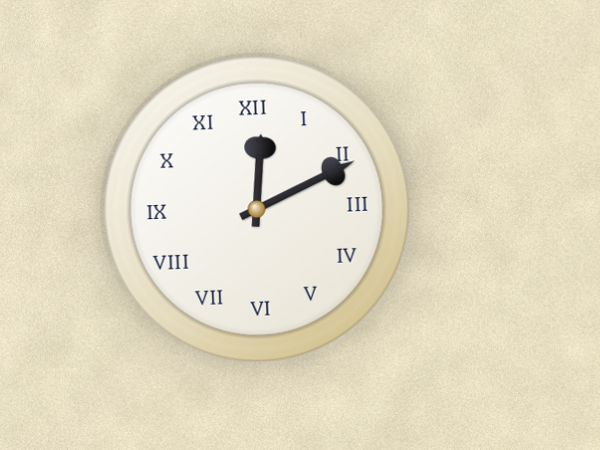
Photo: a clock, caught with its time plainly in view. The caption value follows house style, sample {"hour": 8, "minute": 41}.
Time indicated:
{"hour": 12, "minute": 11}
